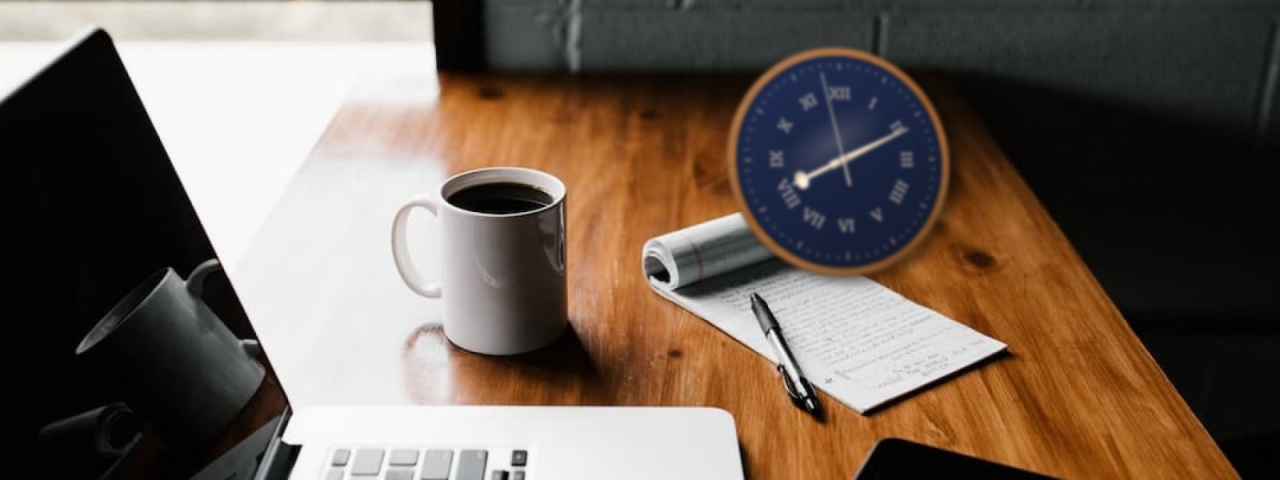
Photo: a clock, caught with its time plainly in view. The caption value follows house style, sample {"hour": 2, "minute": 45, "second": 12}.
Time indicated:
{"hour": 8, "minute": 10, "second": 58}
